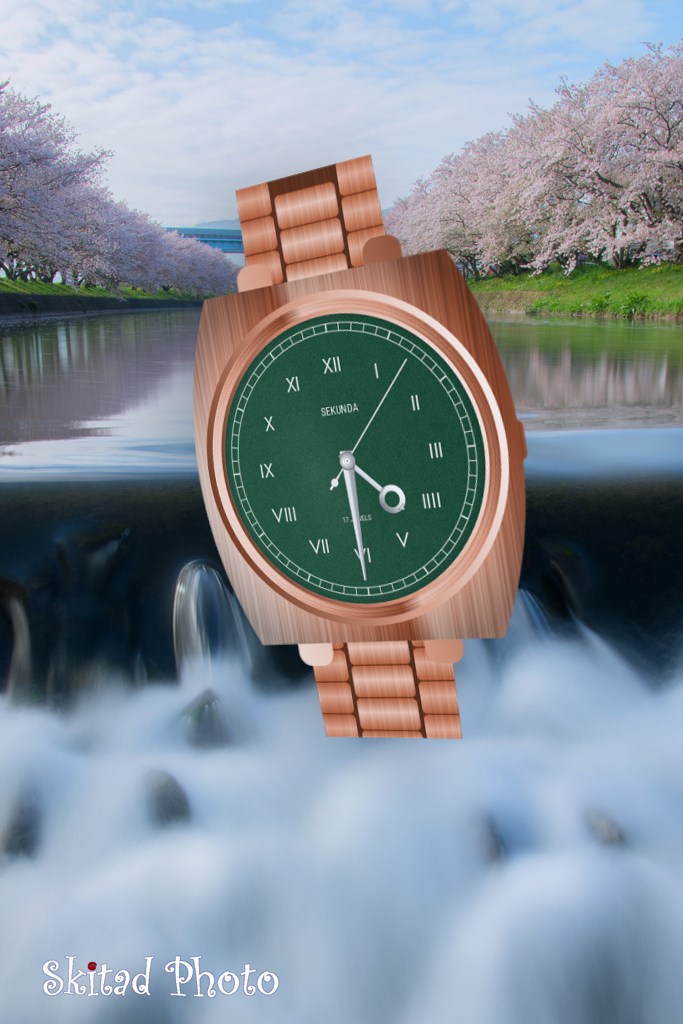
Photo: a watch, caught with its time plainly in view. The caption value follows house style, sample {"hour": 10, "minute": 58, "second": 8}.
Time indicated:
{"hour": 4, "minute": 30, "second": 7}
